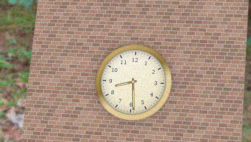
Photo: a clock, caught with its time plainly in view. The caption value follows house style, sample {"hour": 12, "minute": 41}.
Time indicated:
{"hour": 8, "minute": 29}
